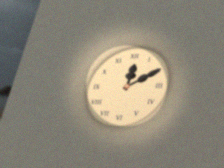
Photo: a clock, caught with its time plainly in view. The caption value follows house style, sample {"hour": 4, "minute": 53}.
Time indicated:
{"hour": 12, "minute": 10}
